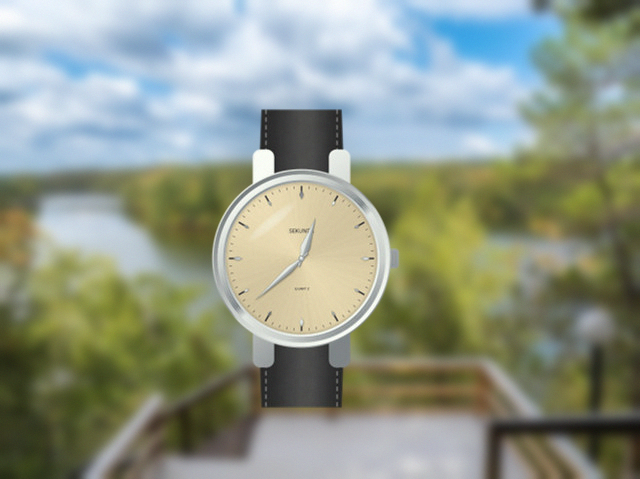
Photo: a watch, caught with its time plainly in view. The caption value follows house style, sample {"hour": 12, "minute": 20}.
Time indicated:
{"hour": 12, "minute": 38}
